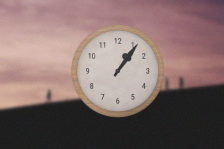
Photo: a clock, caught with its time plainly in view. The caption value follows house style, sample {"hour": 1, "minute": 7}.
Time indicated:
{"hour": 1, "minute": 6}
